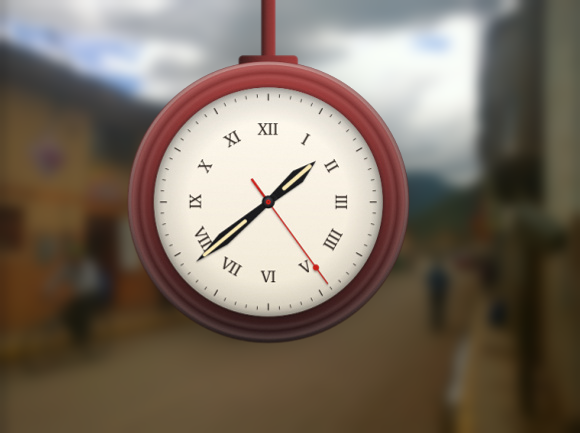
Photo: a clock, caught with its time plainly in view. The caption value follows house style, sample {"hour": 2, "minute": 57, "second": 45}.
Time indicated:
{"hour": 1, "minute": 38, "second": 24}
